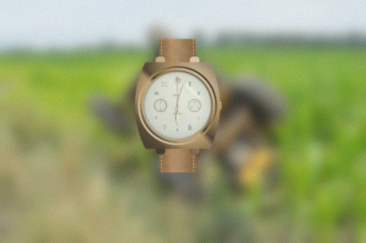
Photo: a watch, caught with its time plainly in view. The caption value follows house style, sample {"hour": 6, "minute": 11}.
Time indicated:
{"hour": 6, "minute": 3}
